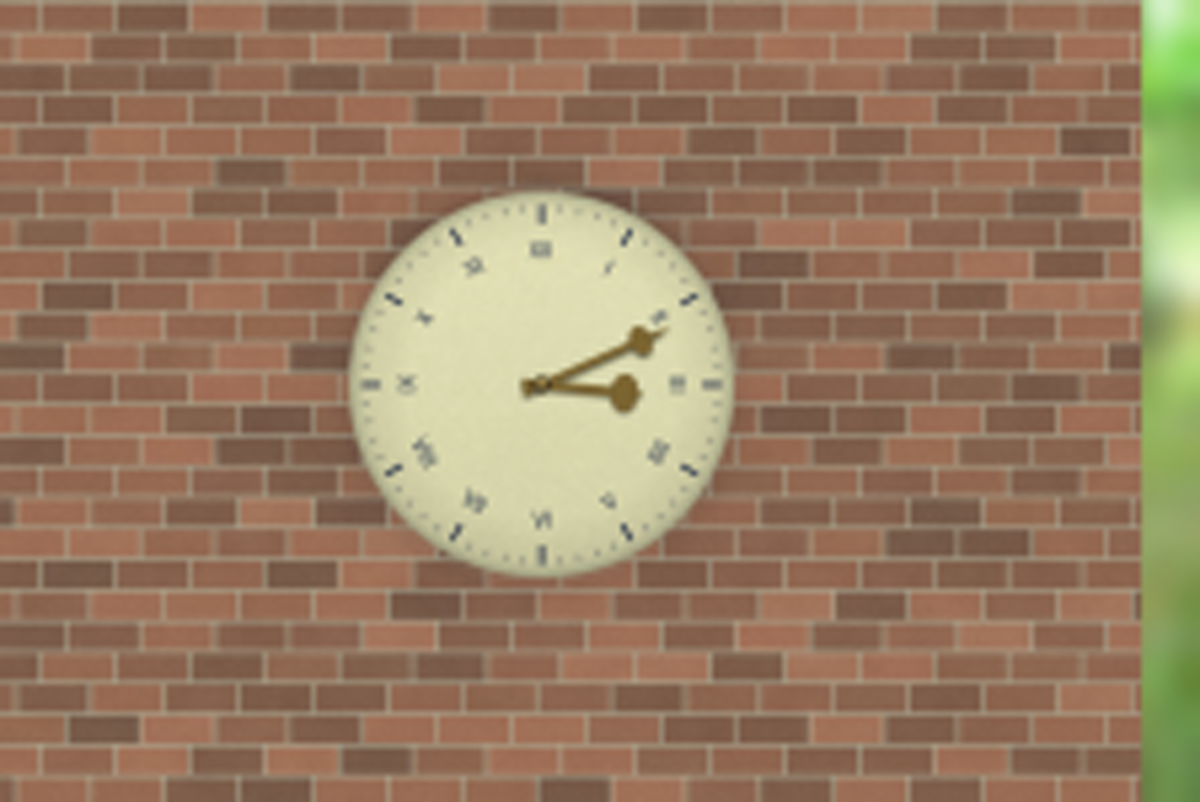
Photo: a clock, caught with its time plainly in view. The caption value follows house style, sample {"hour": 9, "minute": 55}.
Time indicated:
{"hour": 3, "minute": 11}
